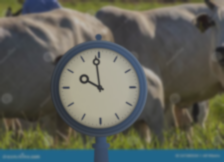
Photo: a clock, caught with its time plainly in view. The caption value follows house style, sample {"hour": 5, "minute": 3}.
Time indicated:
{"hour": 9, "minute": 59}
